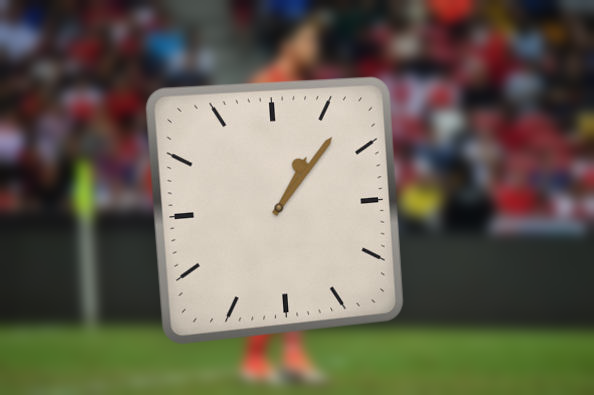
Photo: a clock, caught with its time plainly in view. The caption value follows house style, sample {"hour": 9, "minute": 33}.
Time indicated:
{"hour": 1, "minute": 7}
